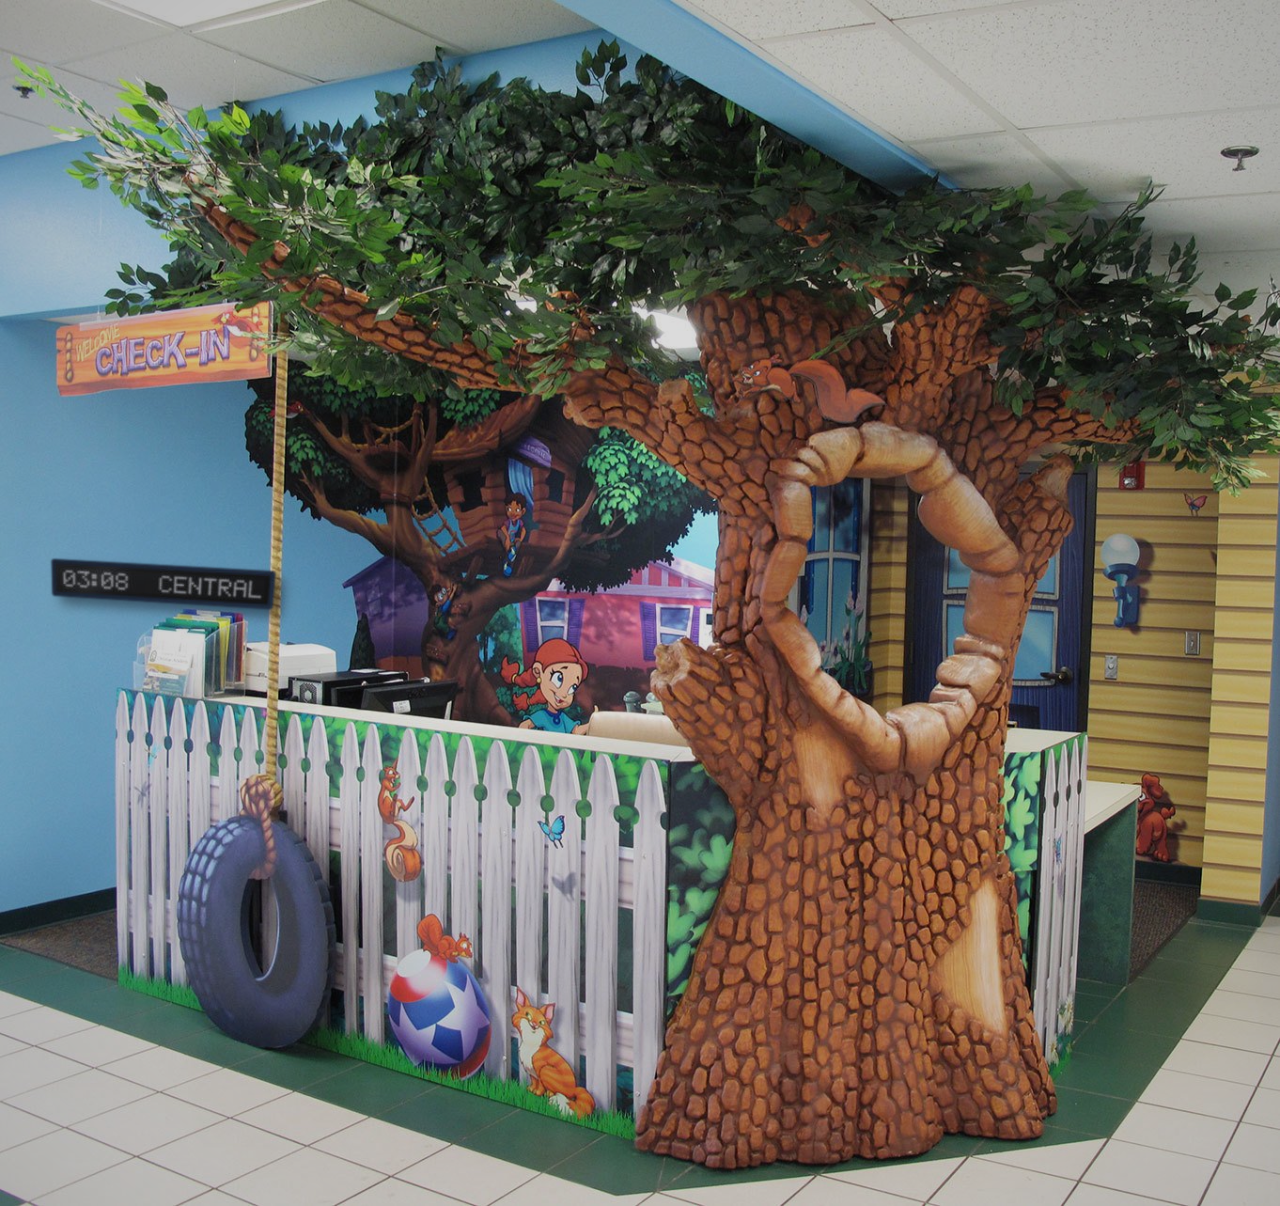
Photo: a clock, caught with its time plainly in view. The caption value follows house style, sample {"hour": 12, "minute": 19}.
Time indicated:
{"hour": 3, "minute": 8}
